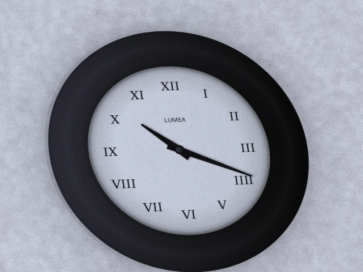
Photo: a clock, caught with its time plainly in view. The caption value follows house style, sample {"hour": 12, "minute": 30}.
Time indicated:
{"hour": 10, "minute": 19}
